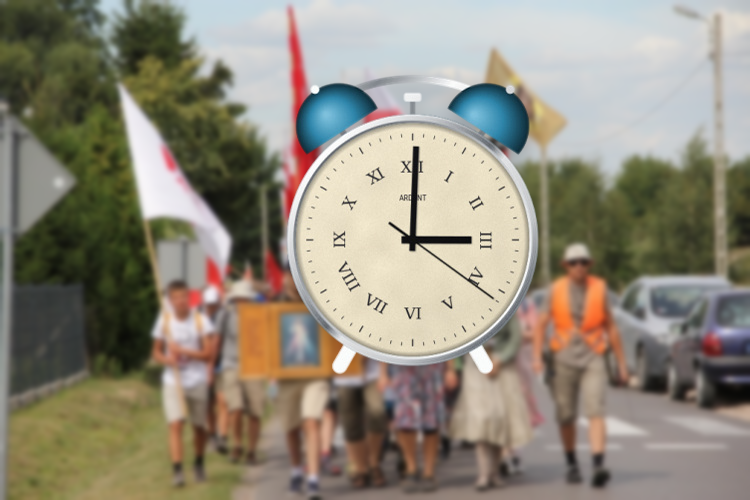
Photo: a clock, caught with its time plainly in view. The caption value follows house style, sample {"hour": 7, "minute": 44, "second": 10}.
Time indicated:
{"hour": 3, "minute": 0, "second": 21}
